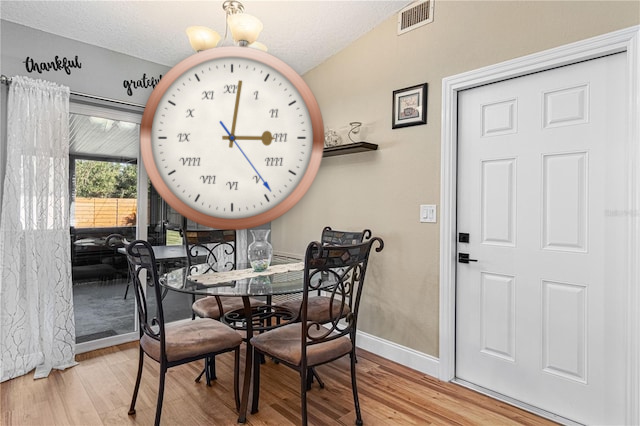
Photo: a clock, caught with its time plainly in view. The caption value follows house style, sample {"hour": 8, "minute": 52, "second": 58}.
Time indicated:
{"hour": 3, "minute": 1, "second": 24}
